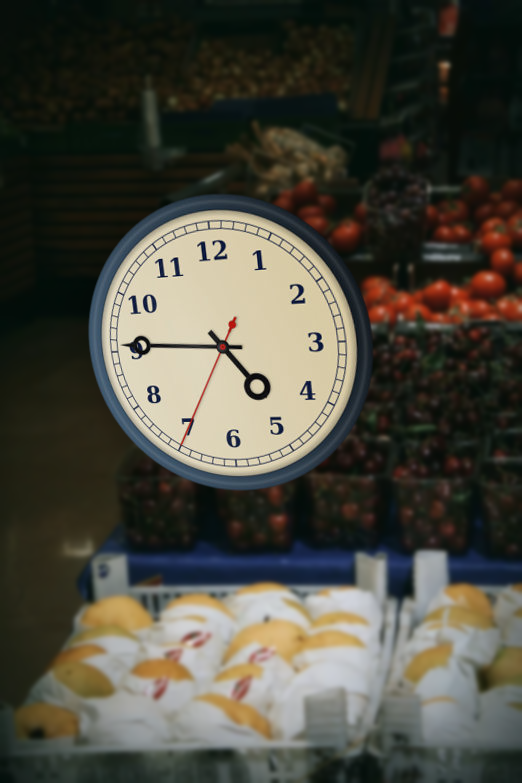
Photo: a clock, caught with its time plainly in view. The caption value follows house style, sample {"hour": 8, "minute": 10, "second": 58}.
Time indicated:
{"hour": 4, "minute": 45, "second": 35}
